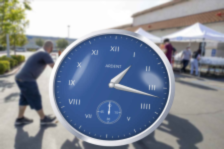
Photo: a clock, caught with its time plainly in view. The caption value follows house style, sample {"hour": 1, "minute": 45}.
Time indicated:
{"hour": 1, "minute": 17}
